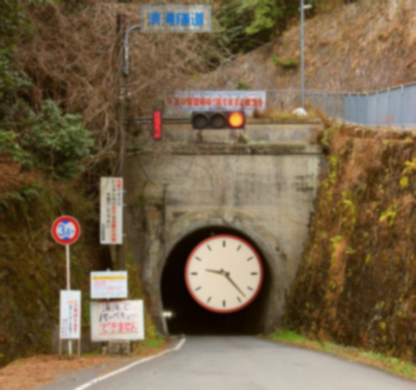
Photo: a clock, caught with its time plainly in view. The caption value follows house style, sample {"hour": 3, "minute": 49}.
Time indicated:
{"hour": 9, "minute": 23}
